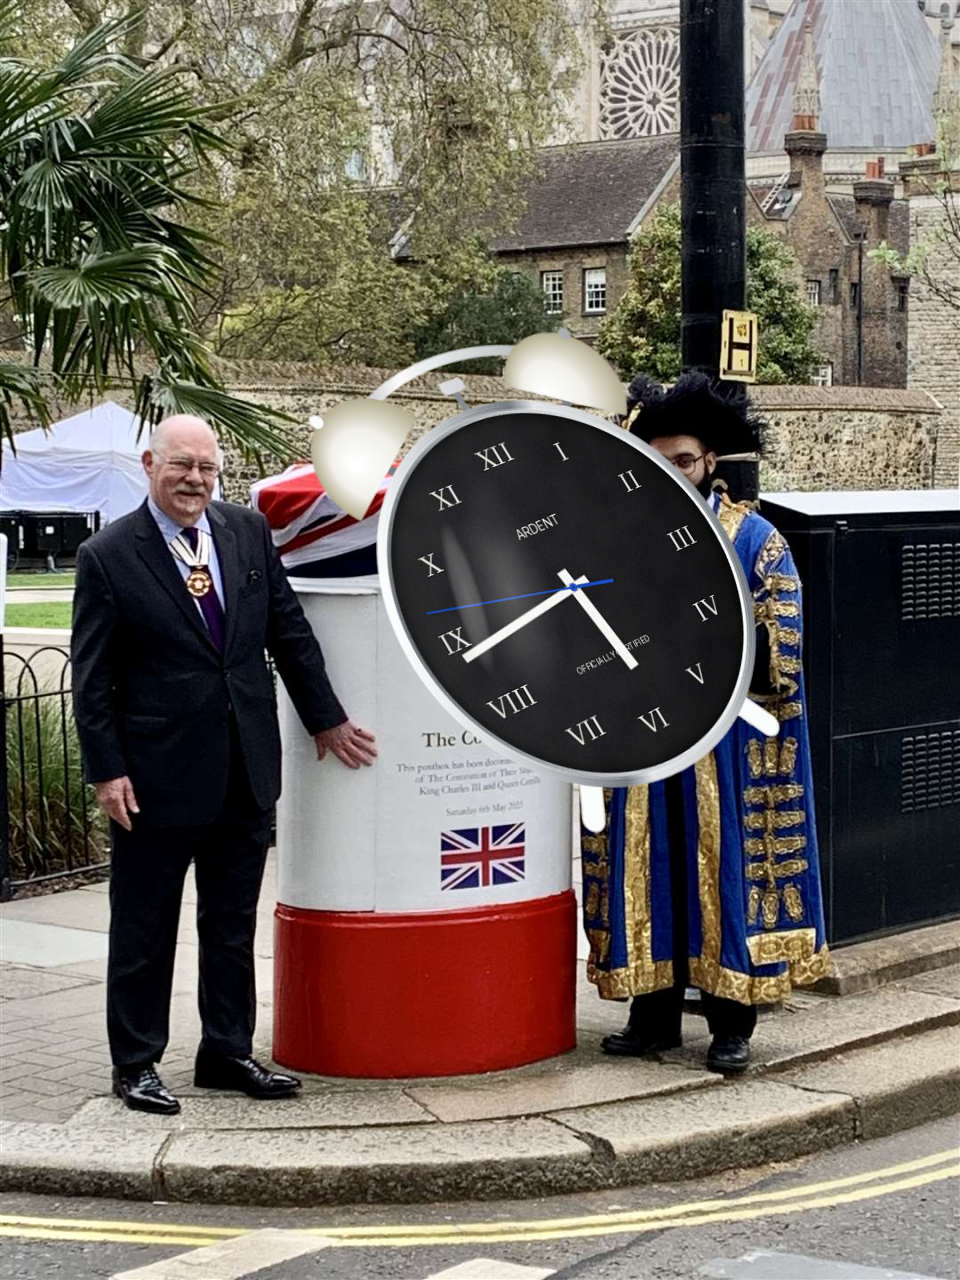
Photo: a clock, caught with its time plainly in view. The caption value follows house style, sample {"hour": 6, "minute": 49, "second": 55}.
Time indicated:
{"hour": 5, "minute": 43, "second": 47}
